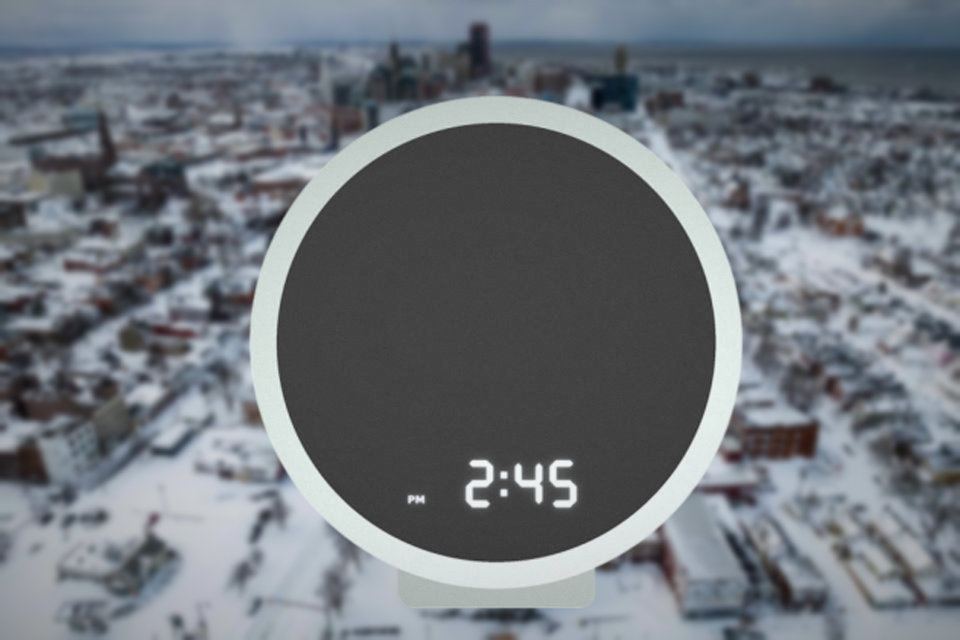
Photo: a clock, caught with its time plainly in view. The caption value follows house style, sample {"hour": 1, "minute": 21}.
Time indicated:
{"hour": 2, "minute": 45}
